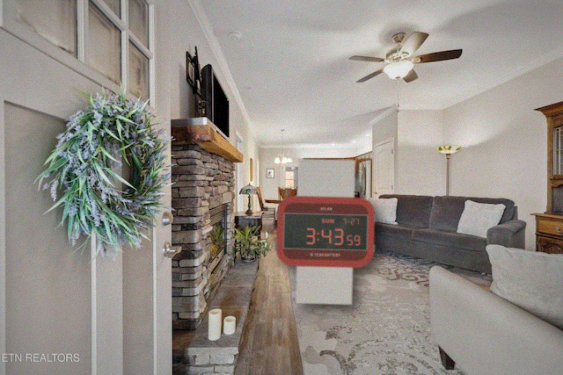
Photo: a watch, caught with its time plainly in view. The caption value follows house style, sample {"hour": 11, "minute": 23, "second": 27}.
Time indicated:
{"hour": 3, "minute": 43, "second": 59}
